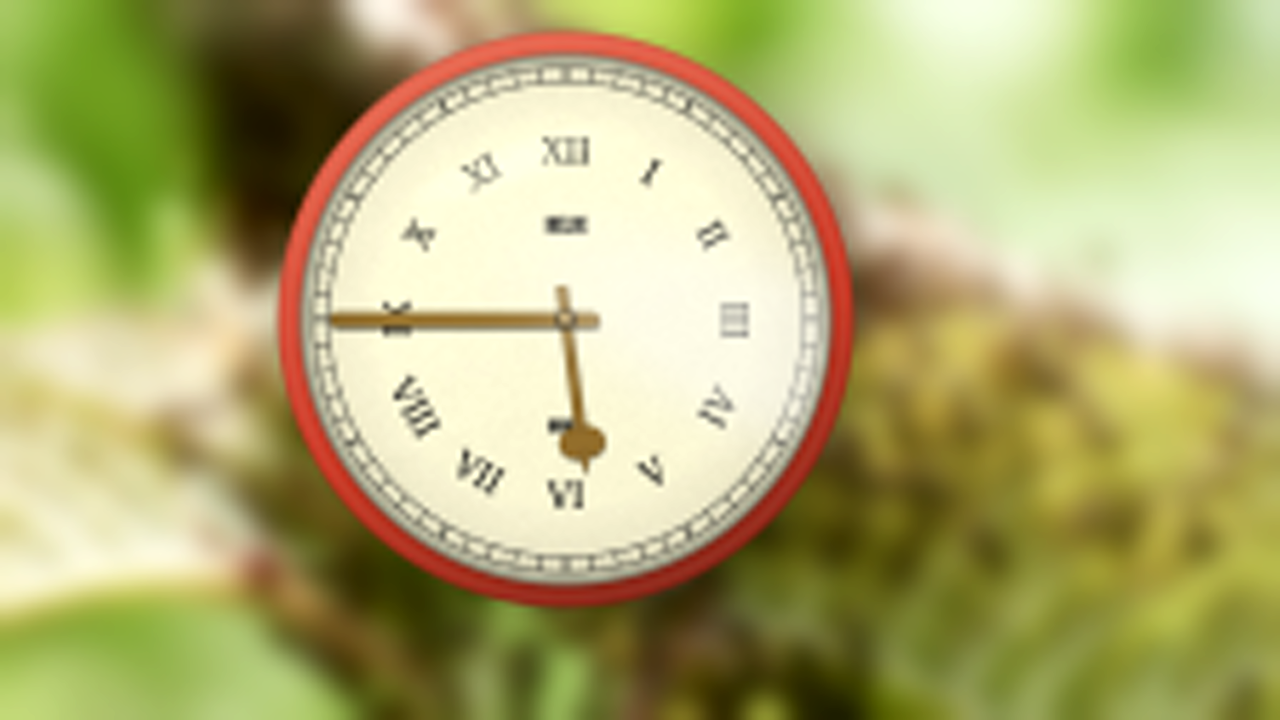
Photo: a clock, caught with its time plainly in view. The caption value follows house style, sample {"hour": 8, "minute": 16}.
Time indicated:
{"hour": 5, "minute": 45}
